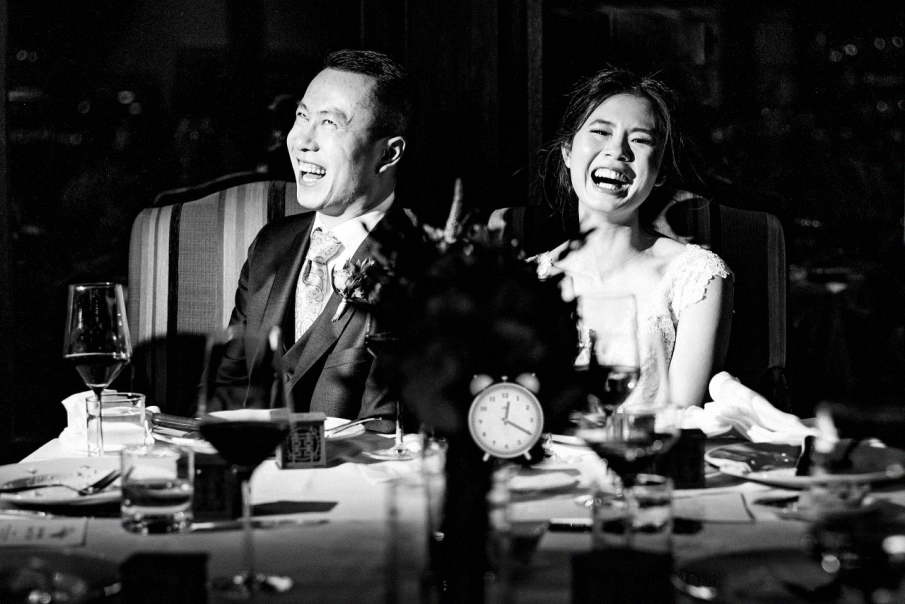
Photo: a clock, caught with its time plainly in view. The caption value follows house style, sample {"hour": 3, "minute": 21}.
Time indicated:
{"hour": 12, "minute": 20}
